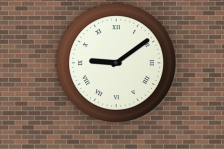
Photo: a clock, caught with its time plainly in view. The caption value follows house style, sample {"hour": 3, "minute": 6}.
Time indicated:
{"hour": 9, "minute": 9}
